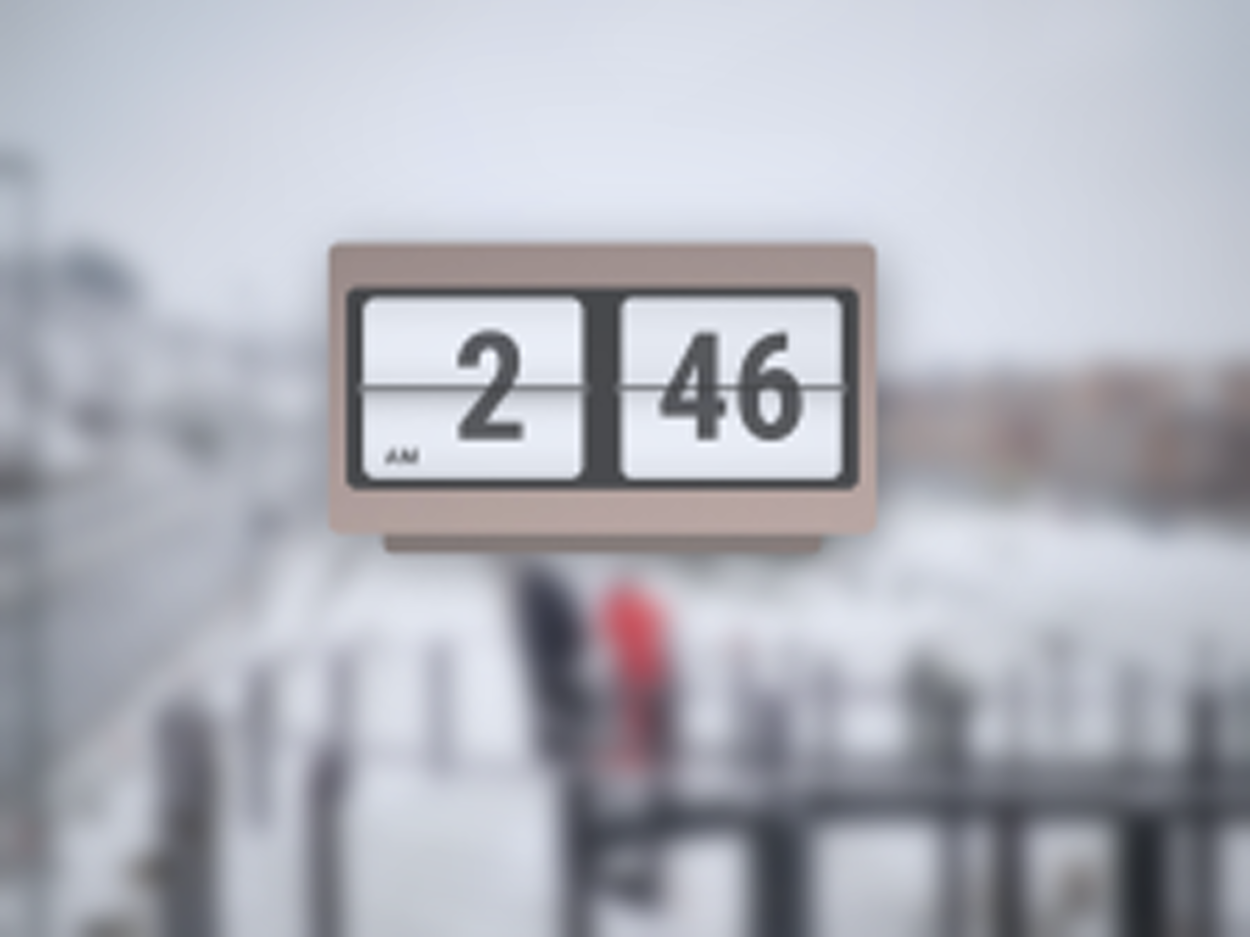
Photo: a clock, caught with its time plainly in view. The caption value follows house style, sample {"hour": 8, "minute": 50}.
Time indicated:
{"hour": 2, "minute": 46}
